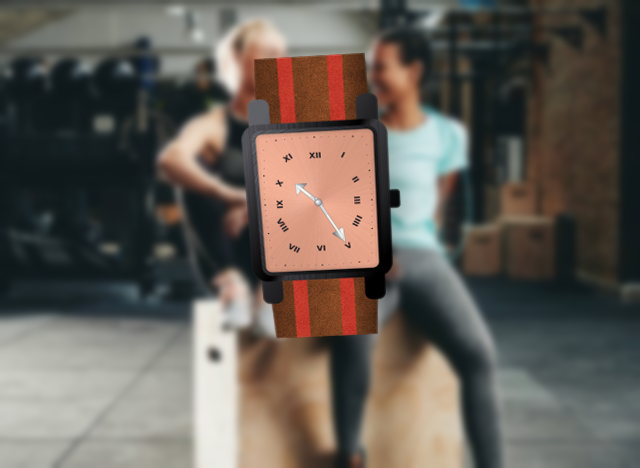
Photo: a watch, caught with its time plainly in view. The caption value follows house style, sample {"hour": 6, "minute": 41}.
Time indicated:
{"hour": 10, "minute": 25}
